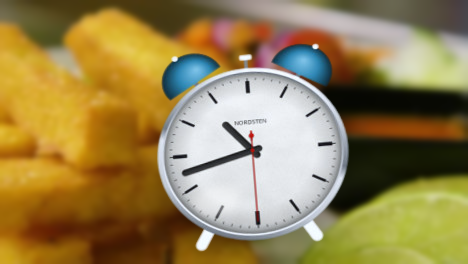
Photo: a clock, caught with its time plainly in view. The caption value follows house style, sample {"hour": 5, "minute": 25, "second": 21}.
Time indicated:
{"hour": 10, "minute": 42, "second": 30}
